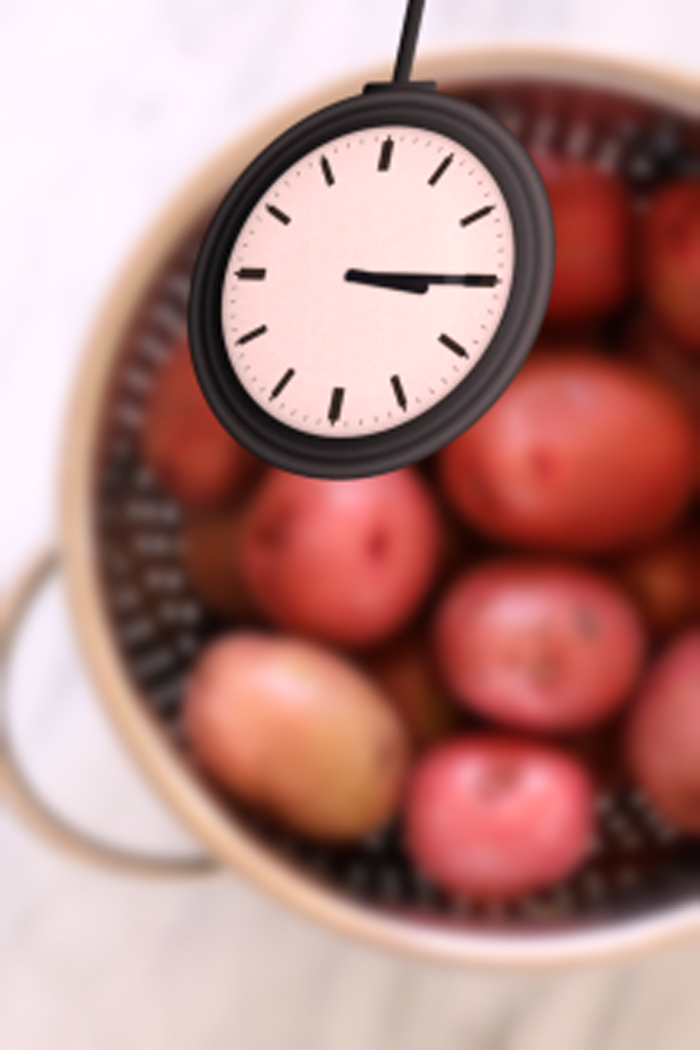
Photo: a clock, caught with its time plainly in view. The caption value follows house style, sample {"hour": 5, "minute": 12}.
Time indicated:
{"hour": 3, "minute": 15}
